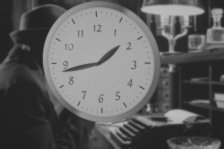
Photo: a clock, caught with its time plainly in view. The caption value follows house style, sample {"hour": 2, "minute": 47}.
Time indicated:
{"hour": 1, "minute": 43}
